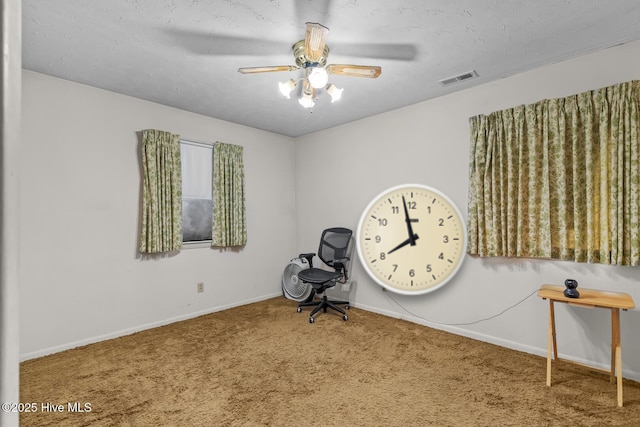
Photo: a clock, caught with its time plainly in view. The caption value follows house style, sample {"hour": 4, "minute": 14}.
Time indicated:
{"hour": 7, "minute": 58}
